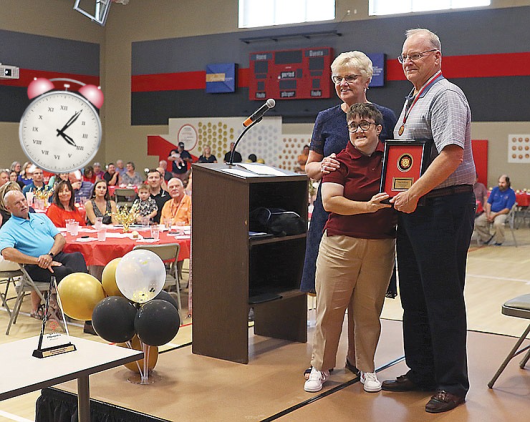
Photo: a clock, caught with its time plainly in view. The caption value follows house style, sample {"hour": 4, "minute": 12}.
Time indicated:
{"hour": 4, "minute": 6}
